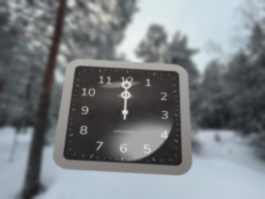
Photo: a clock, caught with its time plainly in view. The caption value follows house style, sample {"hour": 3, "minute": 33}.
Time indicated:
{"hour": 12, "minute": 0}
